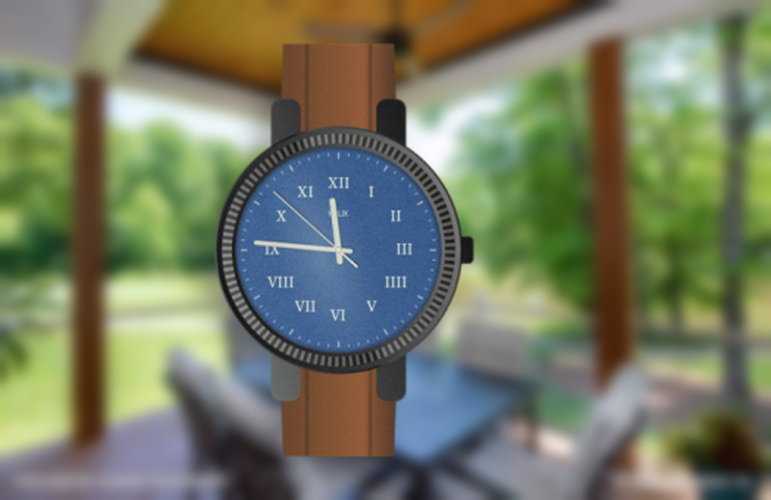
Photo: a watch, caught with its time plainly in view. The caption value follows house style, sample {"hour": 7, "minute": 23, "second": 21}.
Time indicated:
{"hour": 11, "minute": 45, "second": 52}
